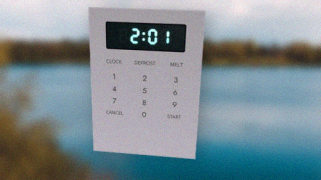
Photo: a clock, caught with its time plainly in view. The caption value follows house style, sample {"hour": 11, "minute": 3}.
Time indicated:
{"hour": 2, "minute": 1}
